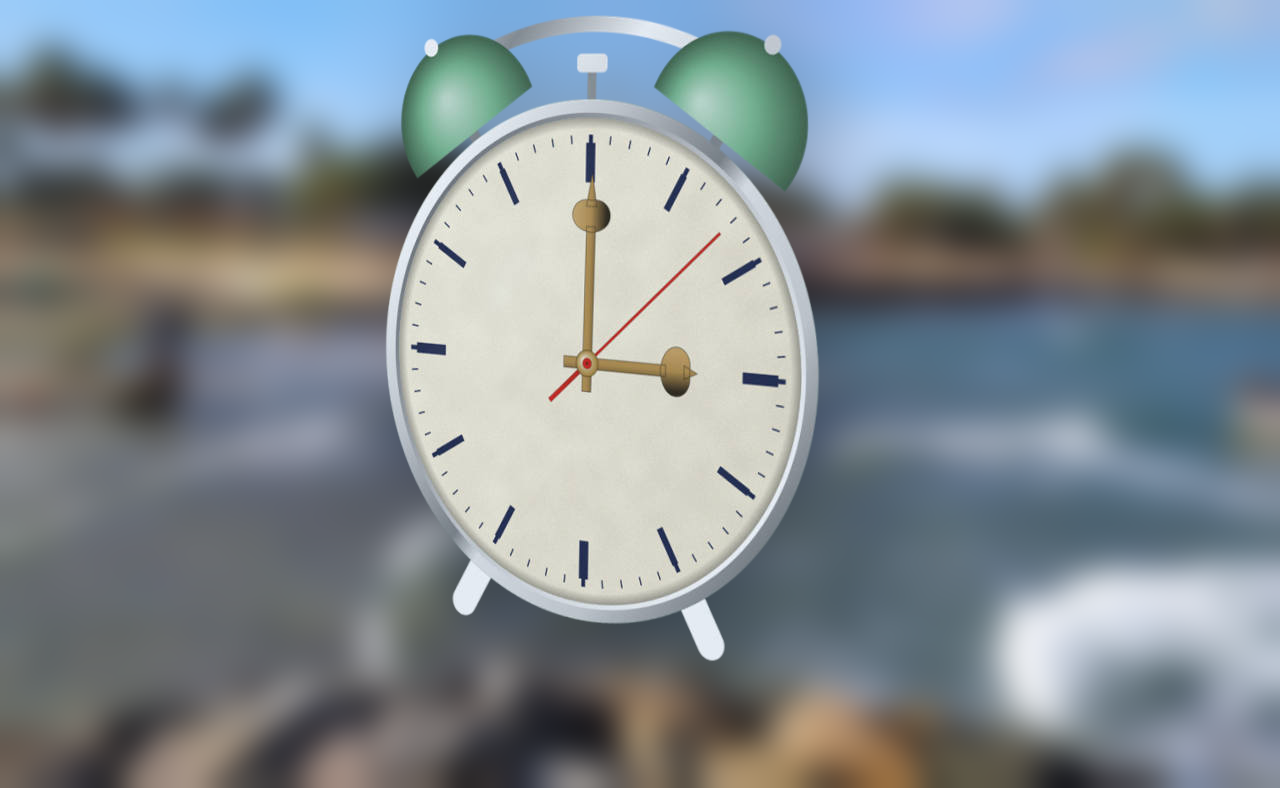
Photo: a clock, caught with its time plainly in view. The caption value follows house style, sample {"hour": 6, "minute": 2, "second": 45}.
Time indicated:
{"hour": 3, "minute": 0, "second": 8}
